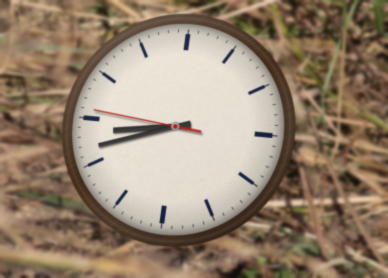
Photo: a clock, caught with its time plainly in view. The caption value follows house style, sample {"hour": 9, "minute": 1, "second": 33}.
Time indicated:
{"hour": 8, "minute": 41, "second": 46}
